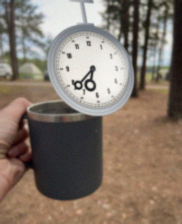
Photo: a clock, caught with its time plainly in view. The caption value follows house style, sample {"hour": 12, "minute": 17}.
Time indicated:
{"hour": 6, "minute": 38}
